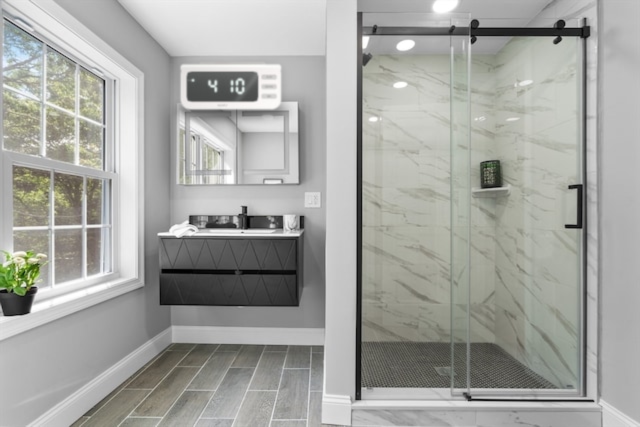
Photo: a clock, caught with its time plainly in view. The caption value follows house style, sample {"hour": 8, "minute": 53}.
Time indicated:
{"hour": 4, "minute": 10}
